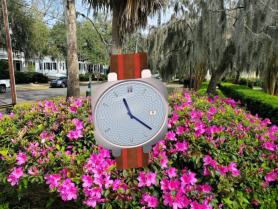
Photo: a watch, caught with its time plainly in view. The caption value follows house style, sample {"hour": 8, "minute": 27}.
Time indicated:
{"hour": 11, "minute": 22}
